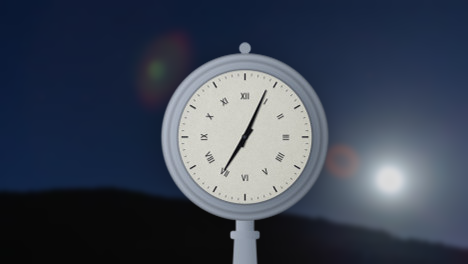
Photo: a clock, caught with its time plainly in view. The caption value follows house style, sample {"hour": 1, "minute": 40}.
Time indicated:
{"hour": 7, "minute": 4}
